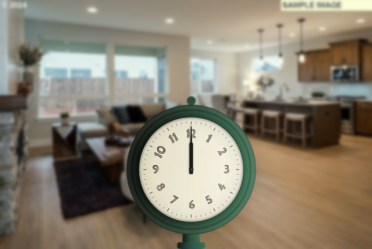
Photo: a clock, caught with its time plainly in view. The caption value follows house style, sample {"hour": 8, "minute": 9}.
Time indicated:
{"hour": 12, "minute": 0}
